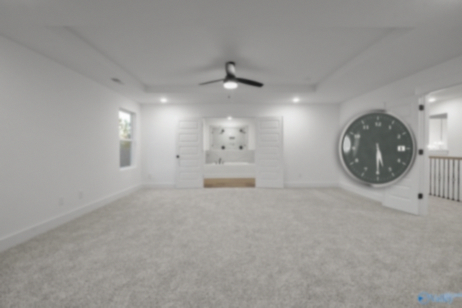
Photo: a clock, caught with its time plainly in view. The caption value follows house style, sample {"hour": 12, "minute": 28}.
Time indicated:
{"hour": 5, "minute": 30}
